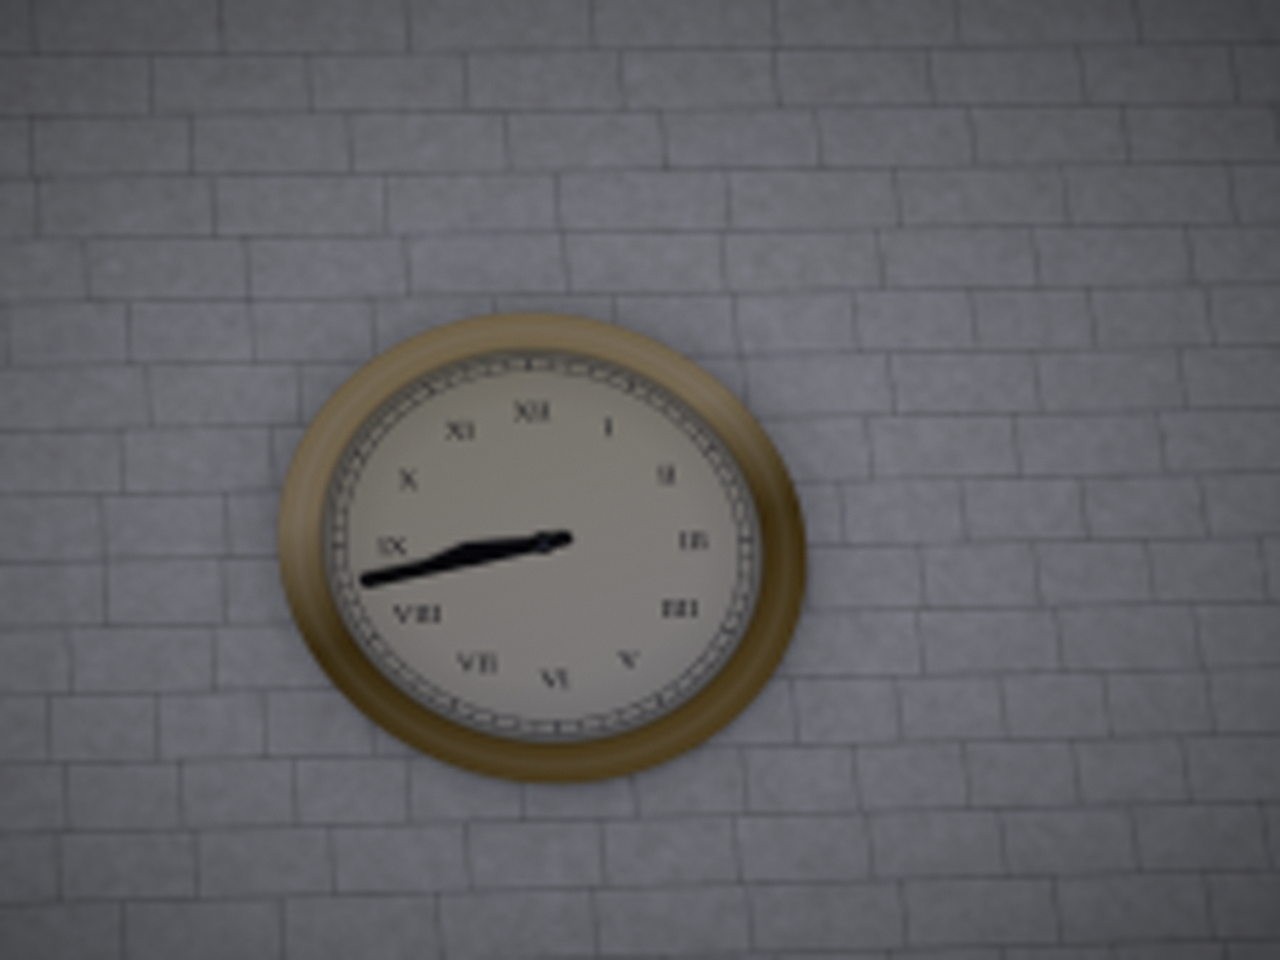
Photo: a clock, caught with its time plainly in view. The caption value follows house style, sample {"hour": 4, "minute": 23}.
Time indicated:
{"hour": 8, "minute": 43}
